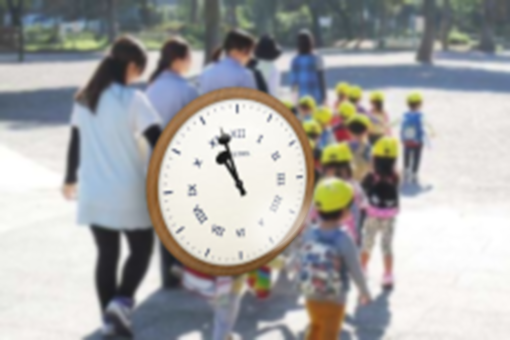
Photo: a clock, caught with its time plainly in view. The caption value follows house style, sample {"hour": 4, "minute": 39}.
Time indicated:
{"hour": 10, "minute": 57}
